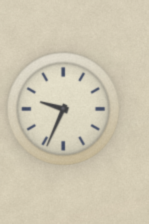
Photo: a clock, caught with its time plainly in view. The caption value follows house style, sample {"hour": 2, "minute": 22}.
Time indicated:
{"hour": 9, "minute": 34}
